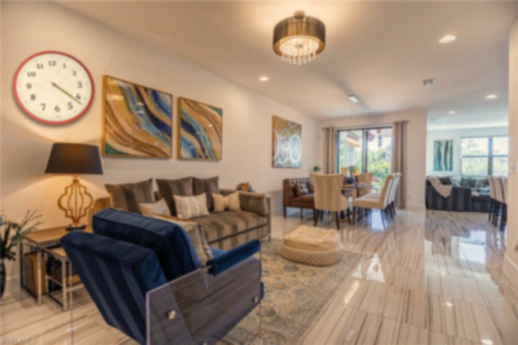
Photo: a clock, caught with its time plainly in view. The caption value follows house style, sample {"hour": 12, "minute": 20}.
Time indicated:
{"hour": 4, "minute": 22}
